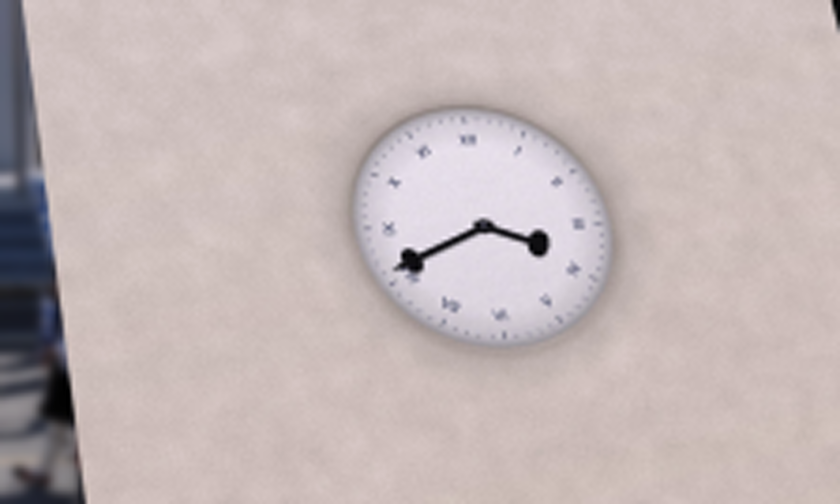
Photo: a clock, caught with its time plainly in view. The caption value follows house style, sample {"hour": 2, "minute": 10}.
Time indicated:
{"hour": 3, "minute": 41}
